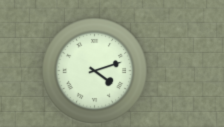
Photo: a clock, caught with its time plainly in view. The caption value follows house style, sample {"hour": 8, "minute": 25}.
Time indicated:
{"hour": 4, "minute": 12}
